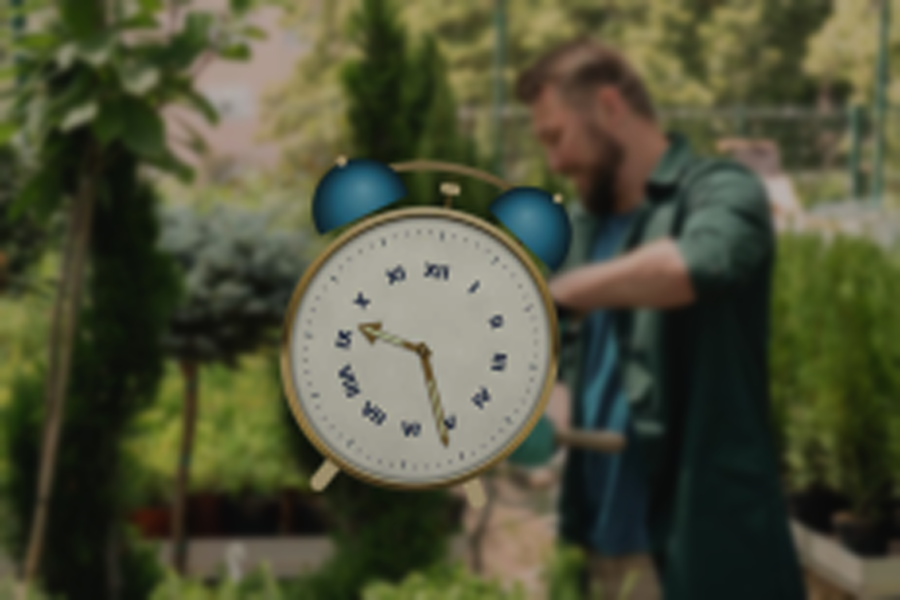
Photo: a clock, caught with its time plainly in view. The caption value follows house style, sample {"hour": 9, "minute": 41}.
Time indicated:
{"hour": 9, "minute": 26}
